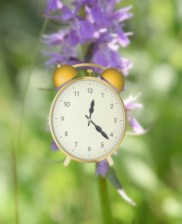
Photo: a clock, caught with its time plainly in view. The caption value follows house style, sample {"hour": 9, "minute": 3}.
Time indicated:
{"hour": 12, "minute": 22}
